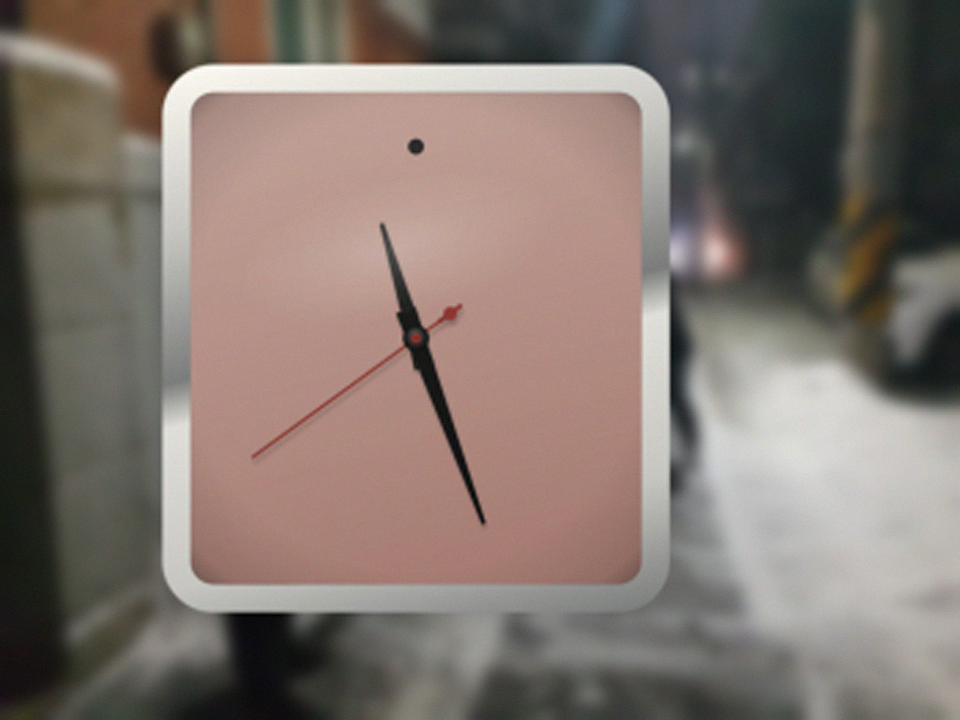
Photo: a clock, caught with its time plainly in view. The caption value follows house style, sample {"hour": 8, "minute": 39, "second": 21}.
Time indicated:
{"hour": 11, "minute": 26, "second": 39}
